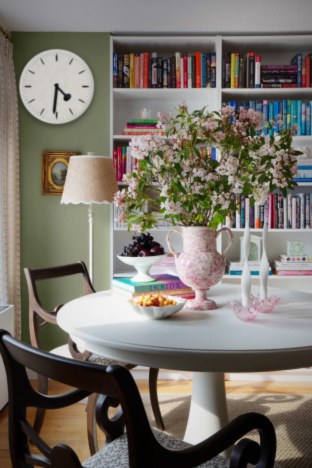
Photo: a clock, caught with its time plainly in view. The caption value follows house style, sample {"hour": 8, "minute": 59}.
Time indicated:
{"hour": 4, "minute": 31}
